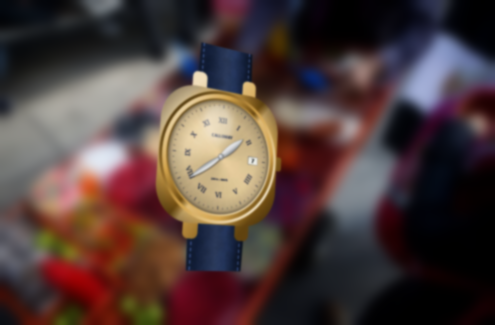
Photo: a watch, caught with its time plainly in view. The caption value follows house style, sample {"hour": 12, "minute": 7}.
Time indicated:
{"hour": 1, "minute": 39}
